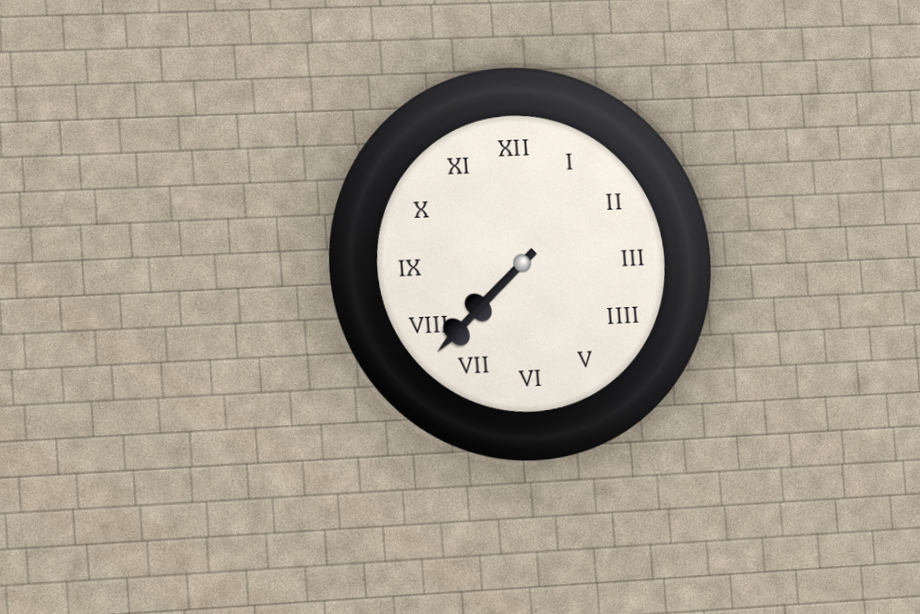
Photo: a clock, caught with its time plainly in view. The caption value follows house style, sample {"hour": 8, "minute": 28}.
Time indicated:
{"hour": 7, "minute": 38}
